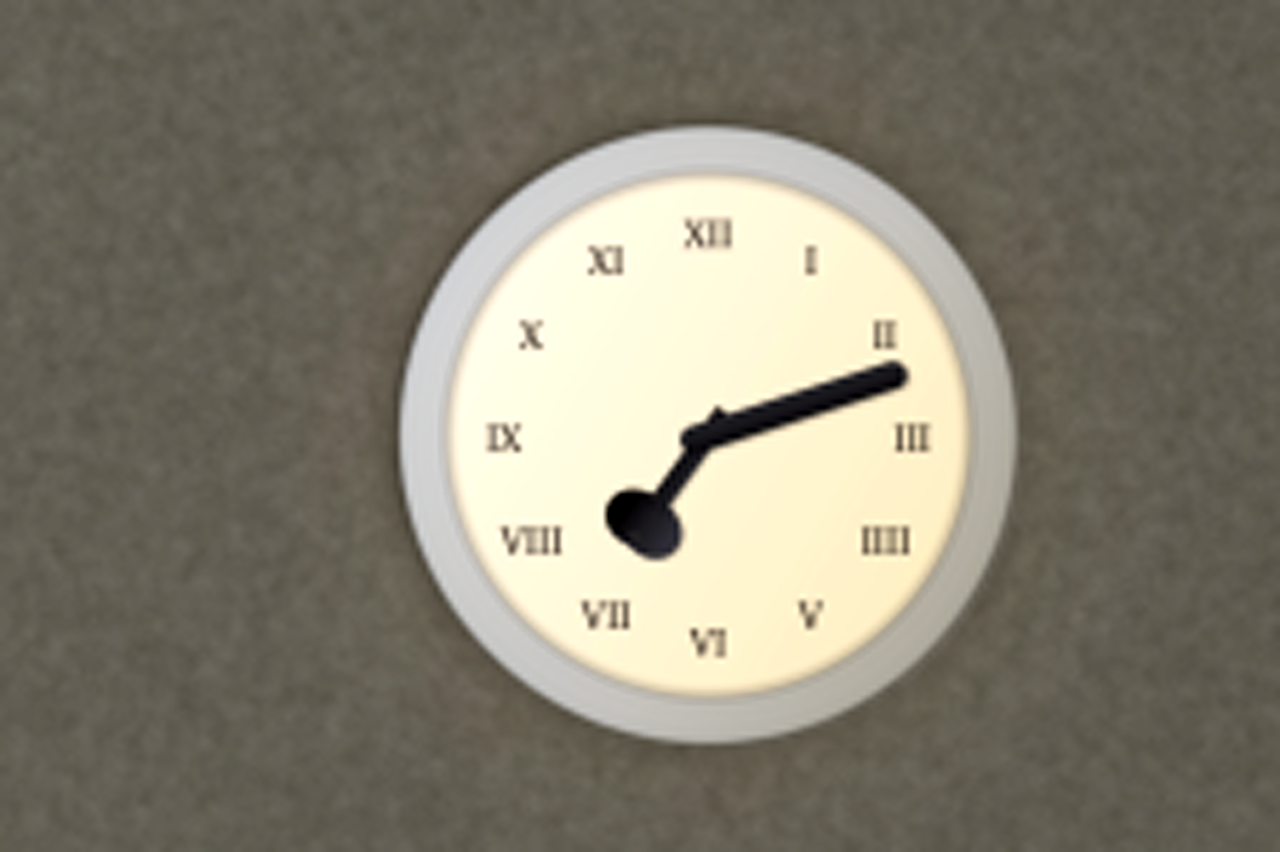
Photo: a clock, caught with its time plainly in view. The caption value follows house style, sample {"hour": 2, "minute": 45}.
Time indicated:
{"hour": 7, "minute": 12}
